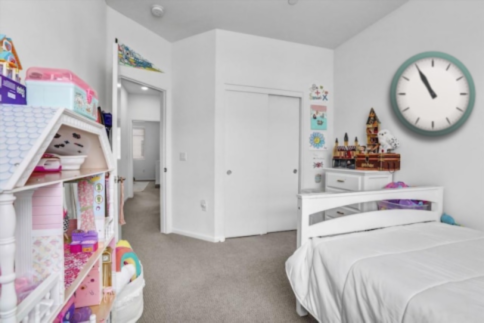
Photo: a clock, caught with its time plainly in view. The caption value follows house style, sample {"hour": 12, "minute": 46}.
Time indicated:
{"hour": 10, "minute": 55}
